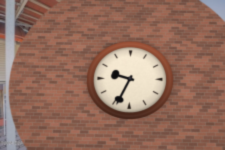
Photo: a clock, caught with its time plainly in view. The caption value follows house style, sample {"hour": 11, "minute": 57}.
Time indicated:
{"hour": 9, "minute": 34}
